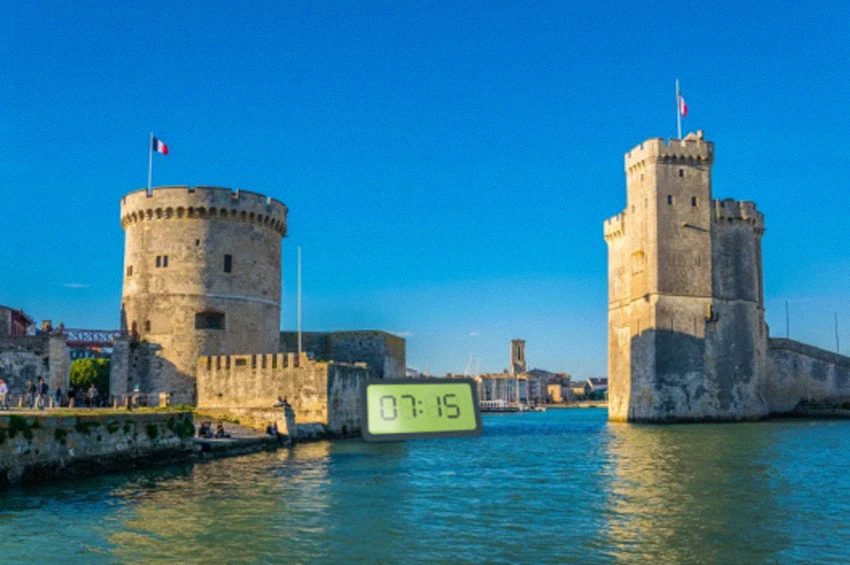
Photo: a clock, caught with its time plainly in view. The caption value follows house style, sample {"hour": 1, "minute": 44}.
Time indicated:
{"hour": 7, "minute": 15}
